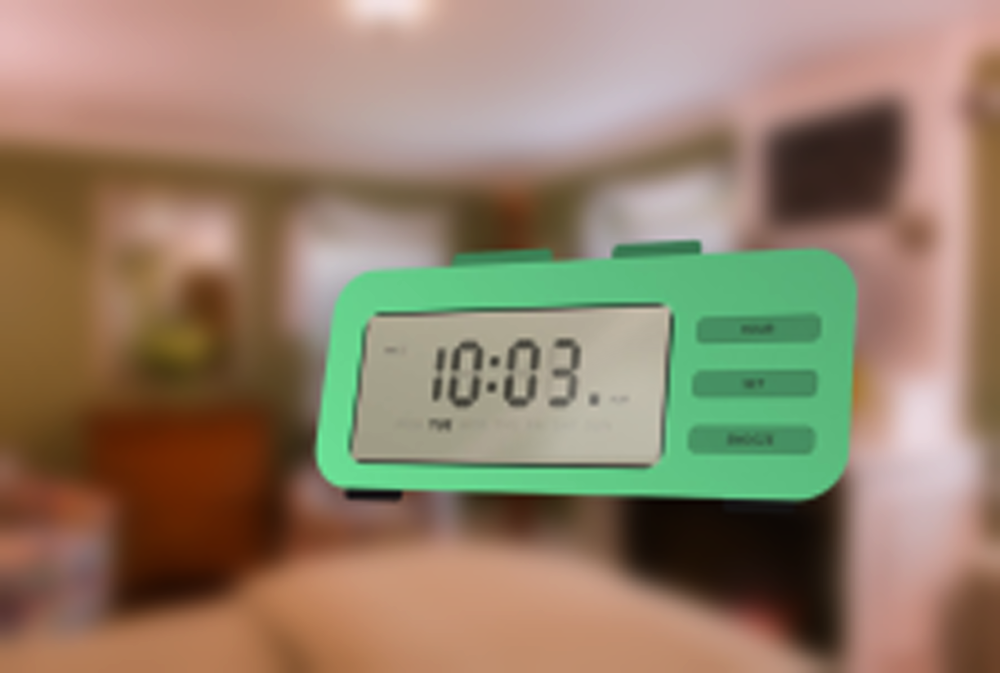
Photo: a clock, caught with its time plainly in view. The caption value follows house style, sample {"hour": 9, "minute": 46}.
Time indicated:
{"hour": 10, "minute": 3}
